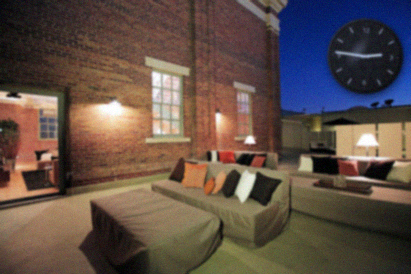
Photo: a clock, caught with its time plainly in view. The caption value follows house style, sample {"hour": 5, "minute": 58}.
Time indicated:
{"hour": 2, "minute": 46}
